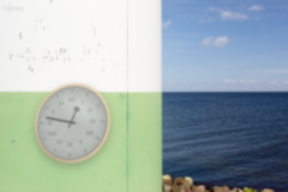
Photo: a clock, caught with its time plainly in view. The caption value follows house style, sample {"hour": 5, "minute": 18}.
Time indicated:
{"hour": 12, "minute": 47}
